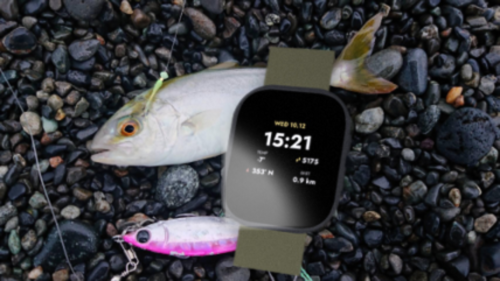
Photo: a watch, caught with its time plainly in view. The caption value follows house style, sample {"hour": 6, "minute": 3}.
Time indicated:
{"hour": 15, "minute": 21}
